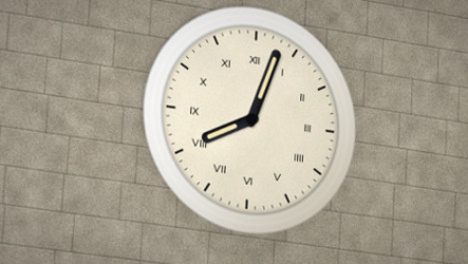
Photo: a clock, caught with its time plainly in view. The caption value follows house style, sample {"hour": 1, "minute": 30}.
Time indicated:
{"hour": 8, "minute": 3}
